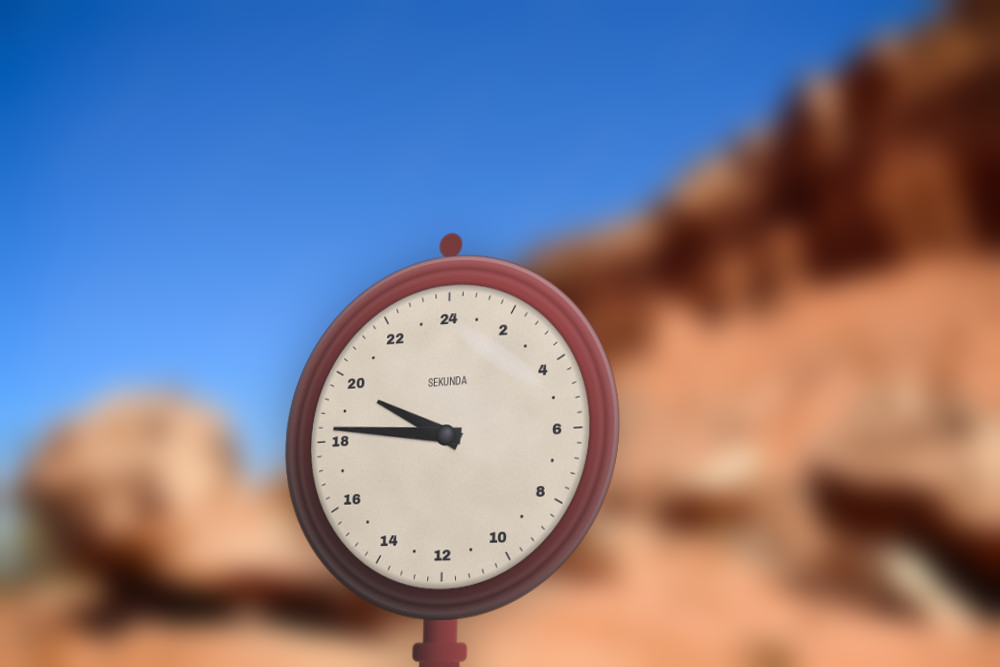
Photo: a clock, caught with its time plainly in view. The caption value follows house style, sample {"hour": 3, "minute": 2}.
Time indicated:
{"hour": 19, "minute": 46}
